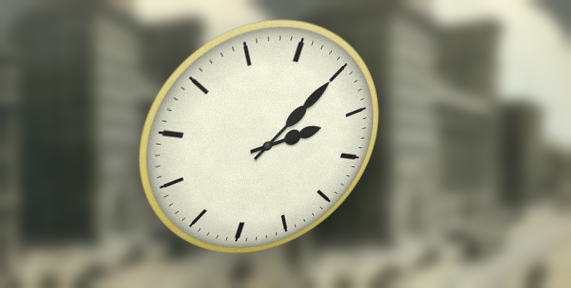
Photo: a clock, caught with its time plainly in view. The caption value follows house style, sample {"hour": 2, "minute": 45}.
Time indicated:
{"hour": 2, "minute": 5}
